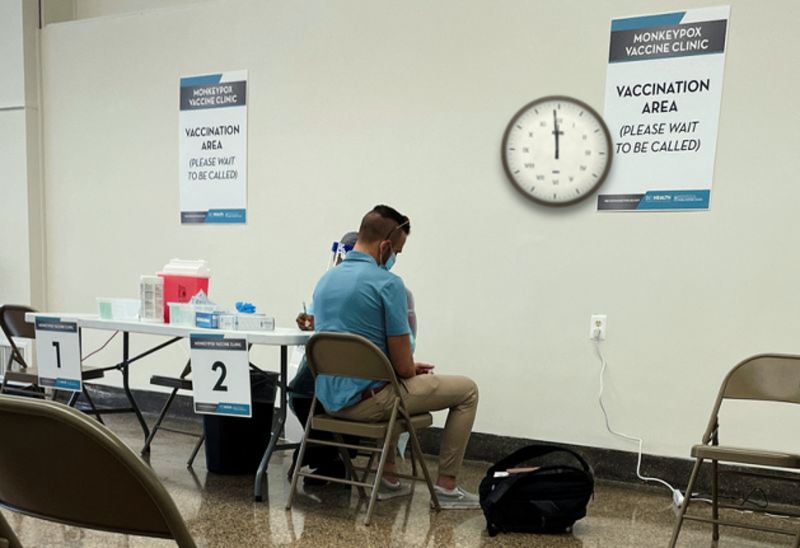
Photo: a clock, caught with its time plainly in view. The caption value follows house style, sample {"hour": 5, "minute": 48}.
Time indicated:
{"hour": 11, "minute": 59}
